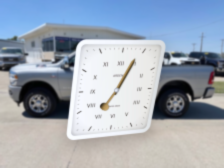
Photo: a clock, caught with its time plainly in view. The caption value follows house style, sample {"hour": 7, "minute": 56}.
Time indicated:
{"hour": 7, "minute": 4}
